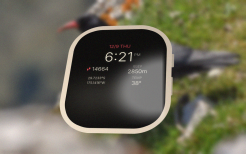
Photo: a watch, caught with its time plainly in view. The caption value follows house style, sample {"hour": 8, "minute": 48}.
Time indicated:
{"hour": 6, "minute": 21}
